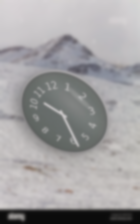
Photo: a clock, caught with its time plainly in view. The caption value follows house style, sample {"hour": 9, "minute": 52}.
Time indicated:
{"hour": 10, "minute": 29}
